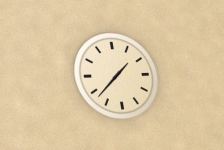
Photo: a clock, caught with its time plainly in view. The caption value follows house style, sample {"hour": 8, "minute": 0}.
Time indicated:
{"hour": 1, "minute": 38}
